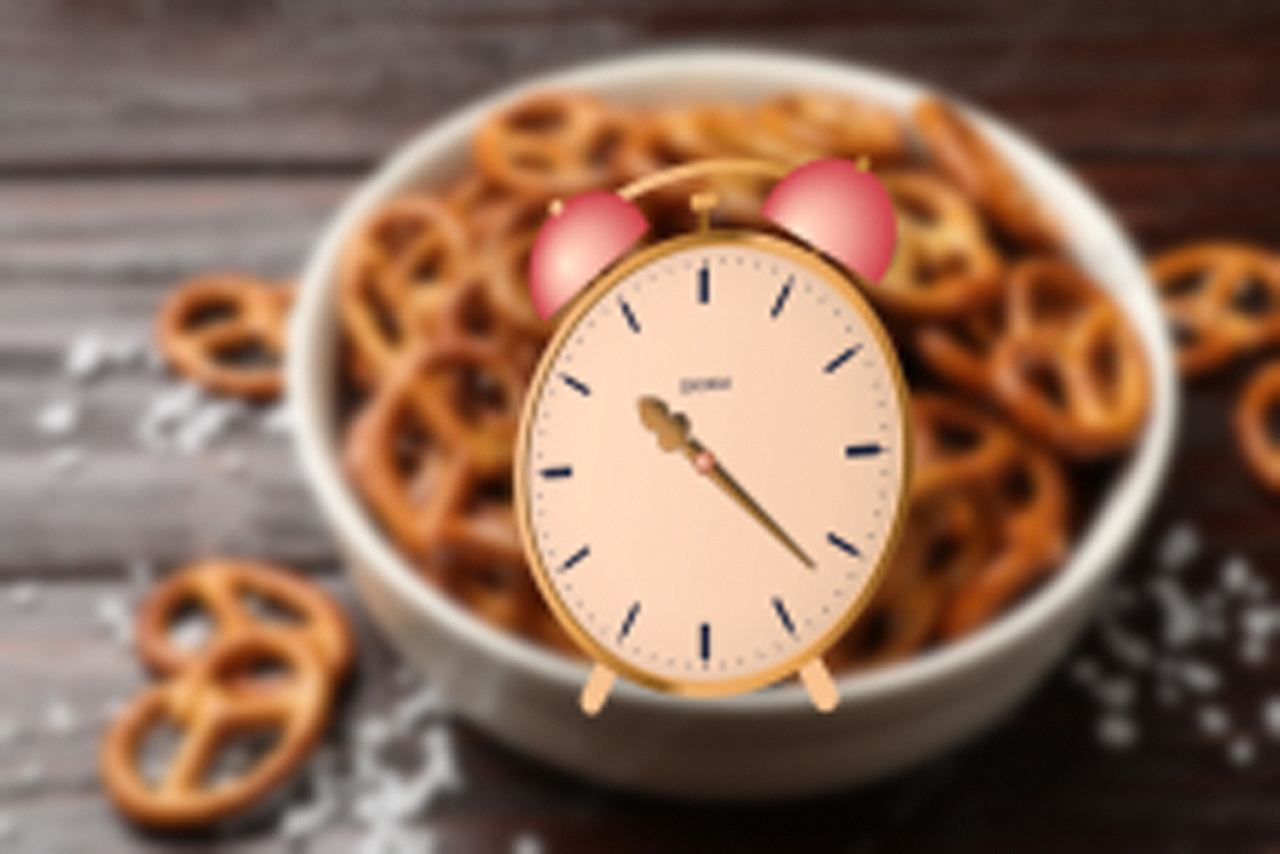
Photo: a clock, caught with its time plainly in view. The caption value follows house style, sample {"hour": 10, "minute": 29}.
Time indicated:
{"hour": 10, "minute": 22}
